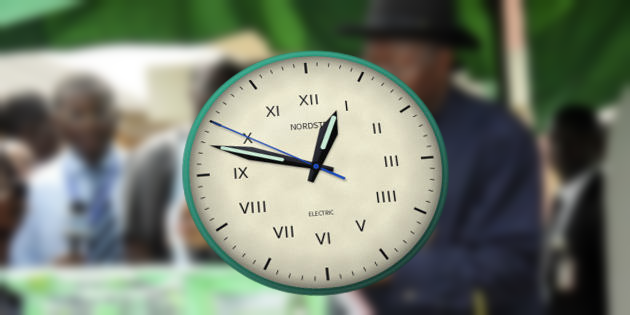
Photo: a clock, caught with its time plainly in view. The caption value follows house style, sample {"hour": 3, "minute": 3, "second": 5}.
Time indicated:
{"hour": 12, "minute": 47, "second": 50}
